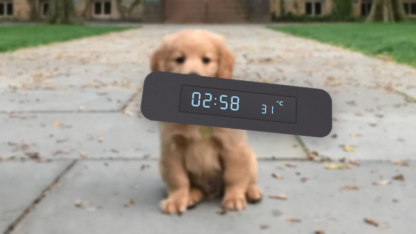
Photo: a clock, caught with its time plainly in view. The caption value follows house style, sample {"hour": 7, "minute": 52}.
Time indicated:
{"hour": 2, "minute": 58}
